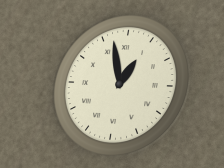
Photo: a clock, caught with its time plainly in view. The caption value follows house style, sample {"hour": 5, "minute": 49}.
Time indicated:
{"hour": 12, "minute": 57}
